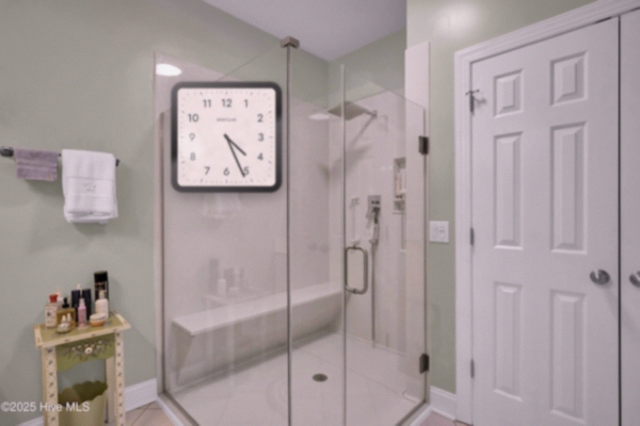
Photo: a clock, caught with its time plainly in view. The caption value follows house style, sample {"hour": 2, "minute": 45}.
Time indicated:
{"hour": 4, "minute": 26}
